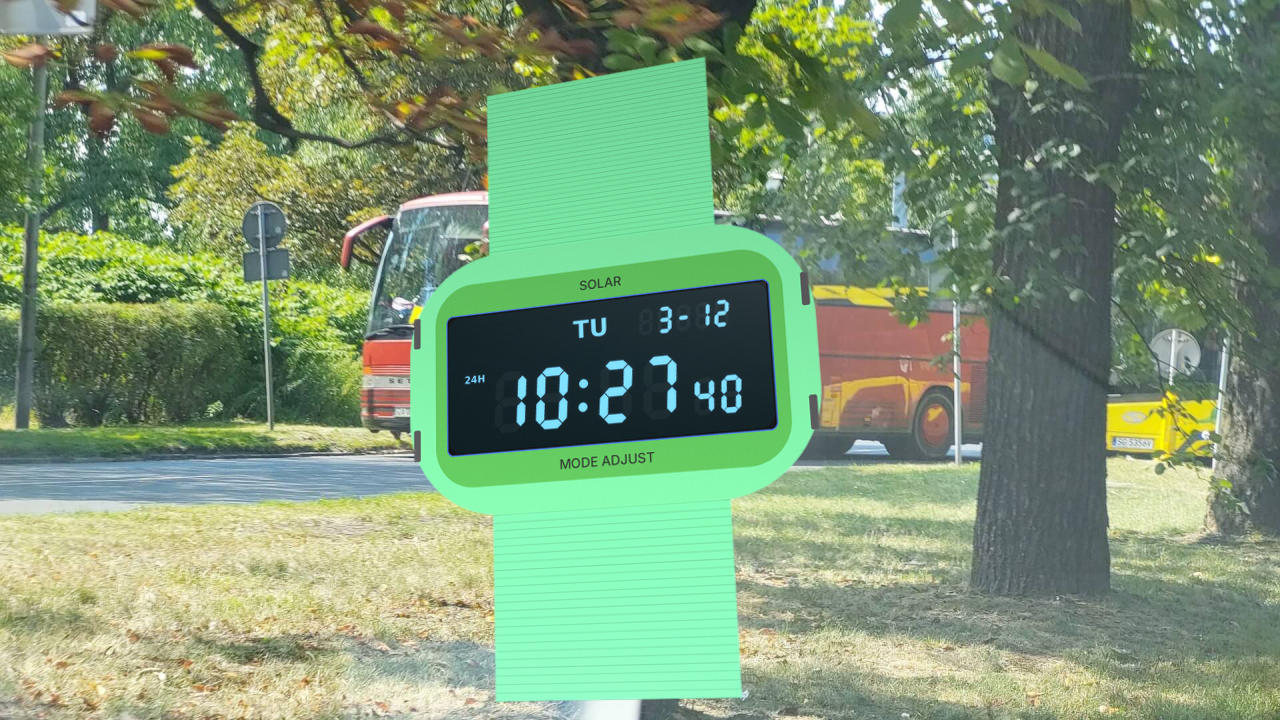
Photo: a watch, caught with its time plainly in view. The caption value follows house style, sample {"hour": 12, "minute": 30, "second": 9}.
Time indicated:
{"hour": 10, "minute": 27, "second": 40}
